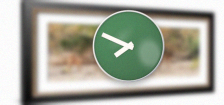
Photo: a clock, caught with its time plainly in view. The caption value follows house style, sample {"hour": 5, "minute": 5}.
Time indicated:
{"hour": 7, "minute": 49}
